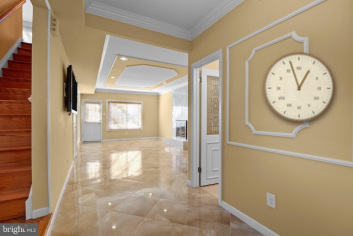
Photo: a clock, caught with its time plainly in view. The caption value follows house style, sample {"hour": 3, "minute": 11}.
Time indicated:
{"hour": 12, "minute": 57}
